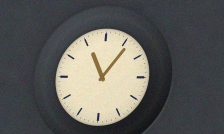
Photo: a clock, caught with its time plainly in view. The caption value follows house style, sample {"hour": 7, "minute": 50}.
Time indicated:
{"hour": 11, "minute": 6}
